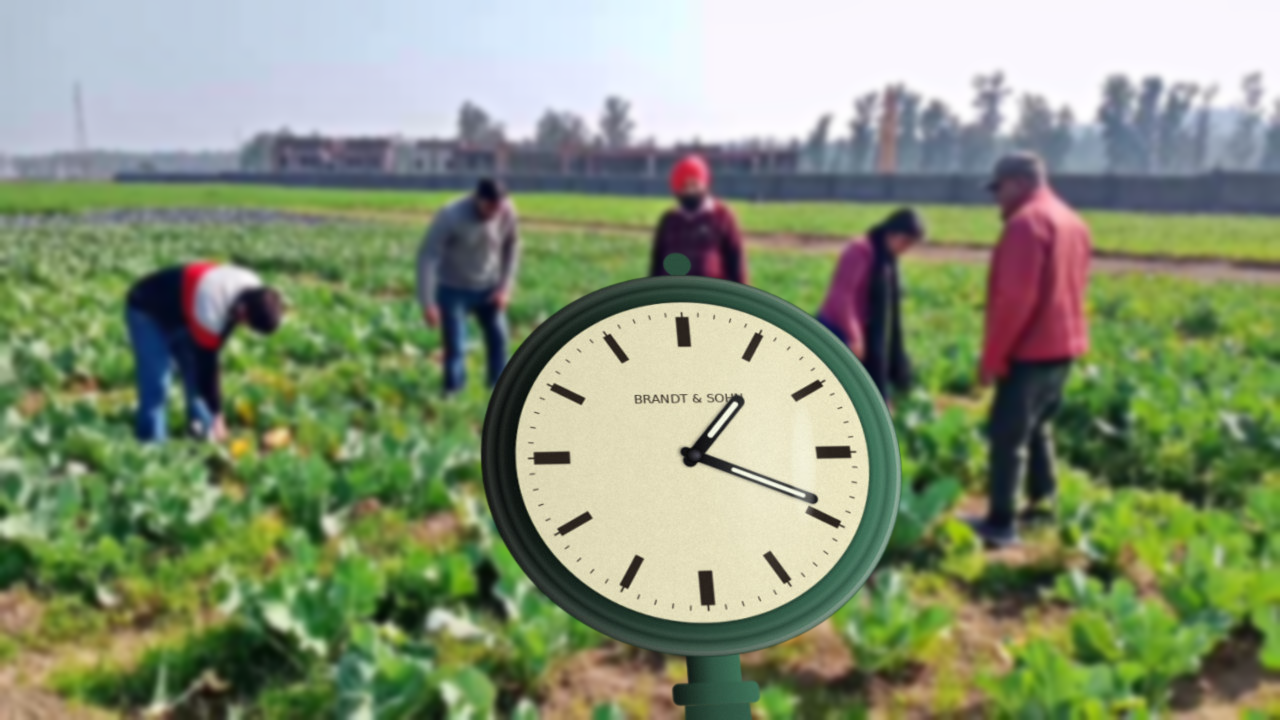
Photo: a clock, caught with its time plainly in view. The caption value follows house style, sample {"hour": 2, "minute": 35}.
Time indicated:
{"hour": 1, "minute": 19}
